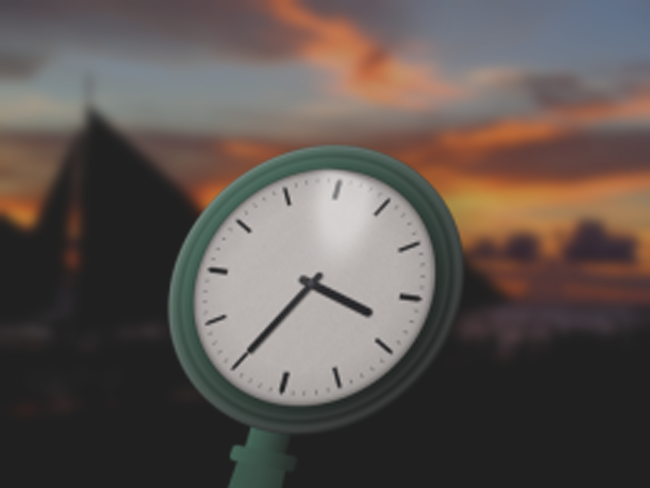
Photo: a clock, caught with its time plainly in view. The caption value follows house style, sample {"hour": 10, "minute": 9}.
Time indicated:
{"hour": 3, "minute": 35}
